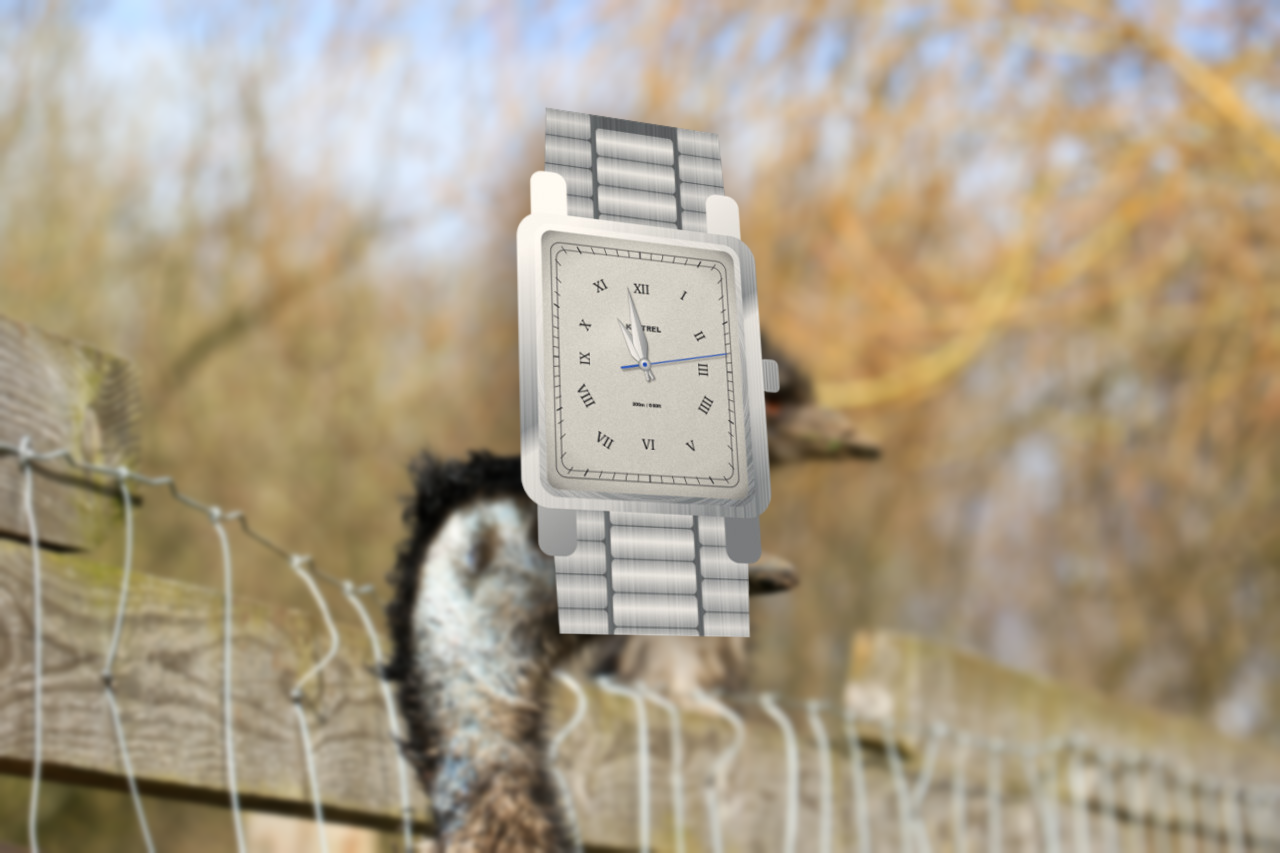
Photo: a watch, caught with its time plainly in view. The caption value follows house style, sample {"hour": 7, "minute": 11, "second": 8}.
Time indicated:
{"hour": 10, "minute": 58, "second": 13}
